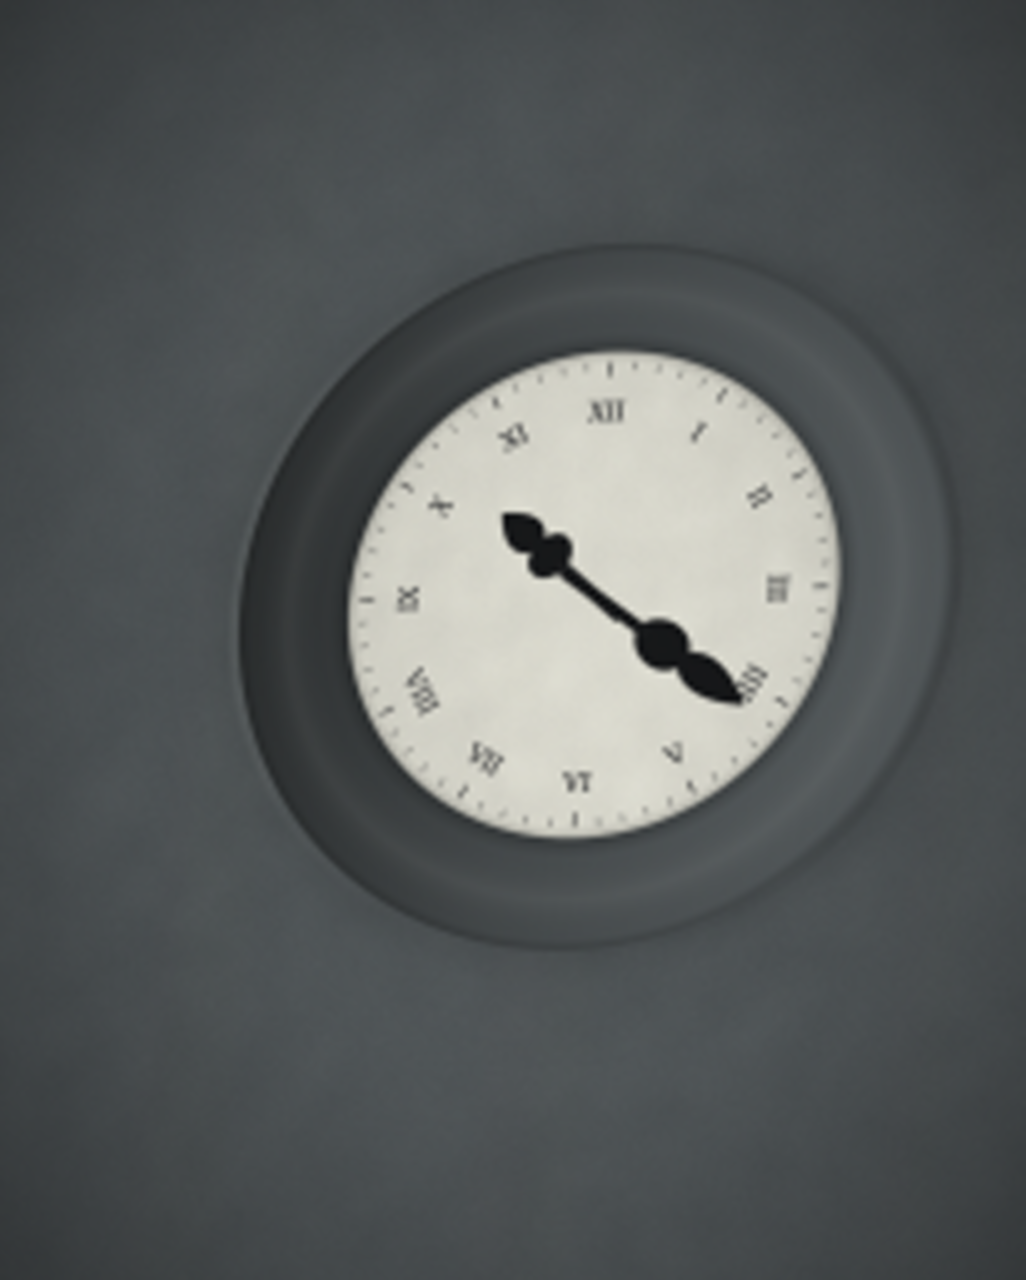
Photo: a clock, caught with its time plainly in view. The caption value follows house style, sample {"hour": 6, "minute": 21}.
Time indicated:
{"hour": 10, "minute": 21}
